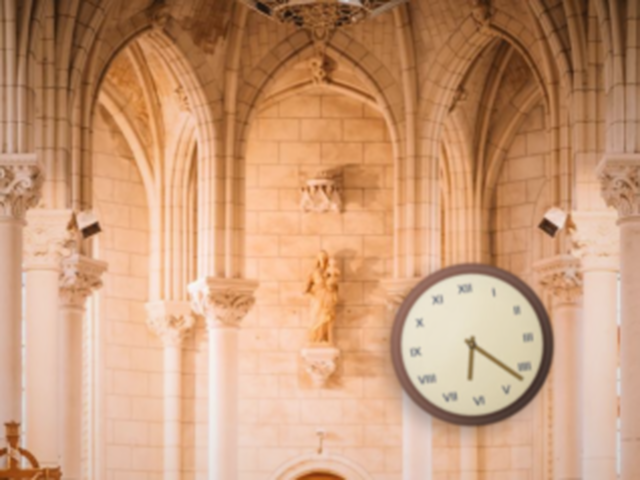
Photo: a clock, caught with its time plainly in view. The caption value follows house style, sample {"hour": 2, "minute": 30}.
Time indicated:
{"hour": 6, "minute": 22}
